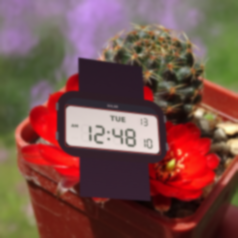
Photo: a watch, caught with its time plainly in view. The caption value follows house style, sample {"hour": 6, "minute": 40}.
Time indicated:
{"hour": 12, "minute": 48}
